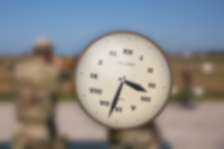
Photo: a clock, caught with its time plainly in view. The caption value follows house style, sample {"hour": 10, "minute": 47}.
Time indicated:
{"hour": 3, "minute": 32}
